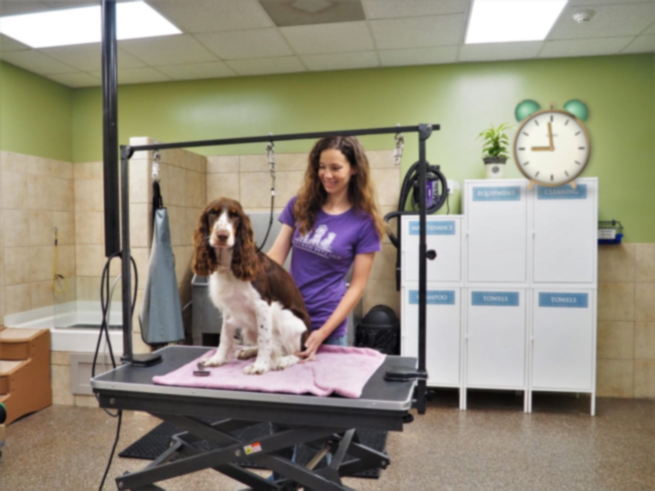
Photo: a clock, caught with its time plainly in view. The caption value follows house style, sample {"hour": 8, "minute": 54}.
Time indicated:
{"hour": 8, "minute": 59}
